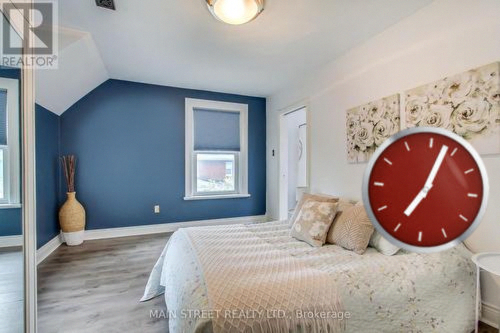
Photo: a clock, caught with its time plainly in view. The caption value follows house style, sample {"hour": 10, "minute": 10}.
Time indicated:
{"hour": 7, "minute": 3}
